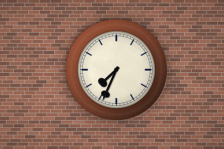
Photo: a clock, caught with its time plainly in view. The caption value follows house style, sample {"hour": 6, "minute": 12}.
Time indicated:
{"hour": 7, "minute": 34}
